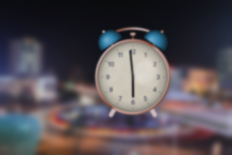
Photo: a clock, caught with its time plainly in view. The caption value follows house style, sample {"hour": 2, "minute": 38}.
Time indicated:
{"hour": 5, "minute": 59}
